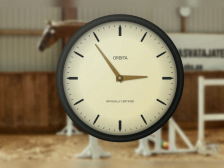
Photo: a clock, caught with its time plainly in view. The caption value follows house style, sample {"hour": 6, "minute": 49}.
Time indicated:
{"hour": 2, "minute": 54}
